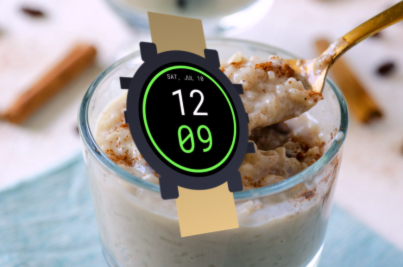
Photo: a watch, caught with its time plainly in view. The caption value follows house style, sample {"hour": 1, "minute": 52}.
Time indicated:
{"hour": 12, "minute": 9}
